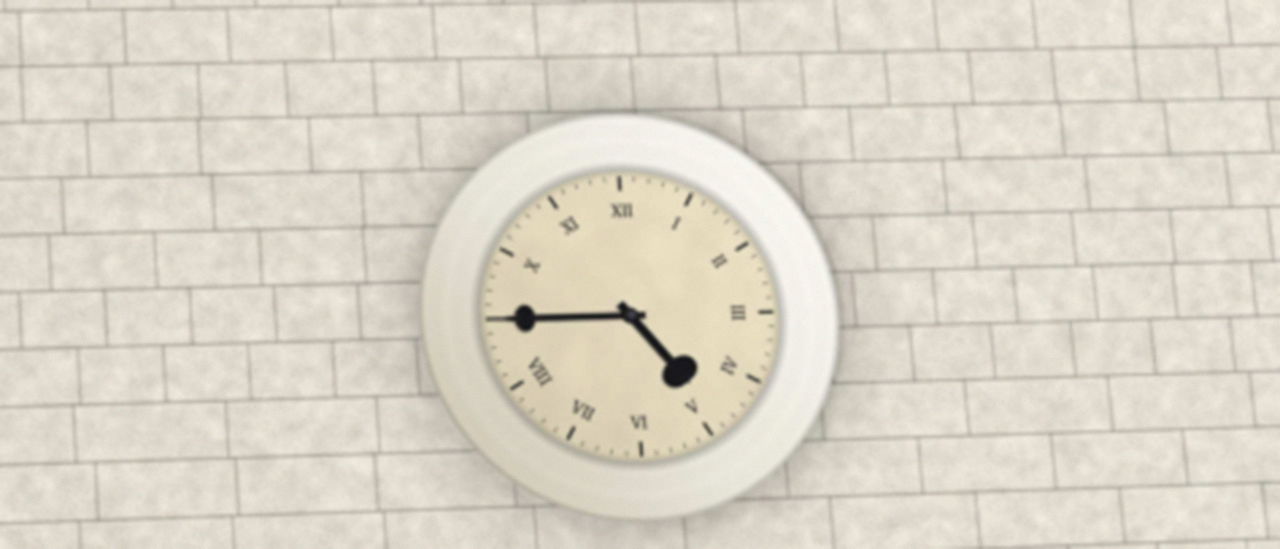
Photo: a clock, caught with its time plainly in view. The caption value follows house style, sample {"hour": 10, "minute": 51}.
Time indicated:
{"hour": 4, "minute": 45}
